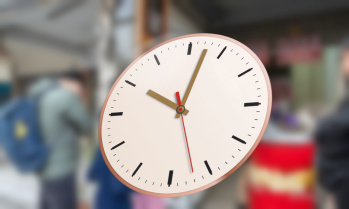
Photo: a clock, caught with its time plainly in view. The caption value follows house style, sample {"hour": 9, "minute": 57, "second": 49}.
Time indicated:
{"hour": 10, "minute": 2, "second": 27}
